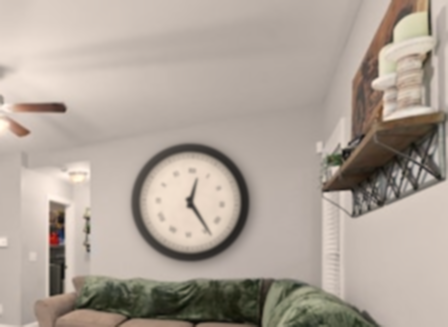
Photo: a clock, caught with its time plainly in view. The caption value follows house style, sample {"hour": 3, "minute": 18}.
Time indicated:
{"hour": 12, "minute": 24}
